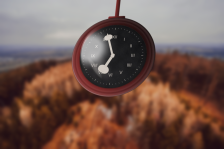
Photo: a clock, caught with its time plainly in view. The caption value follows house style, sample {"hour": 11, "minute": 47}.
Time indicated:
{"hour": 6, "minute": 57}
